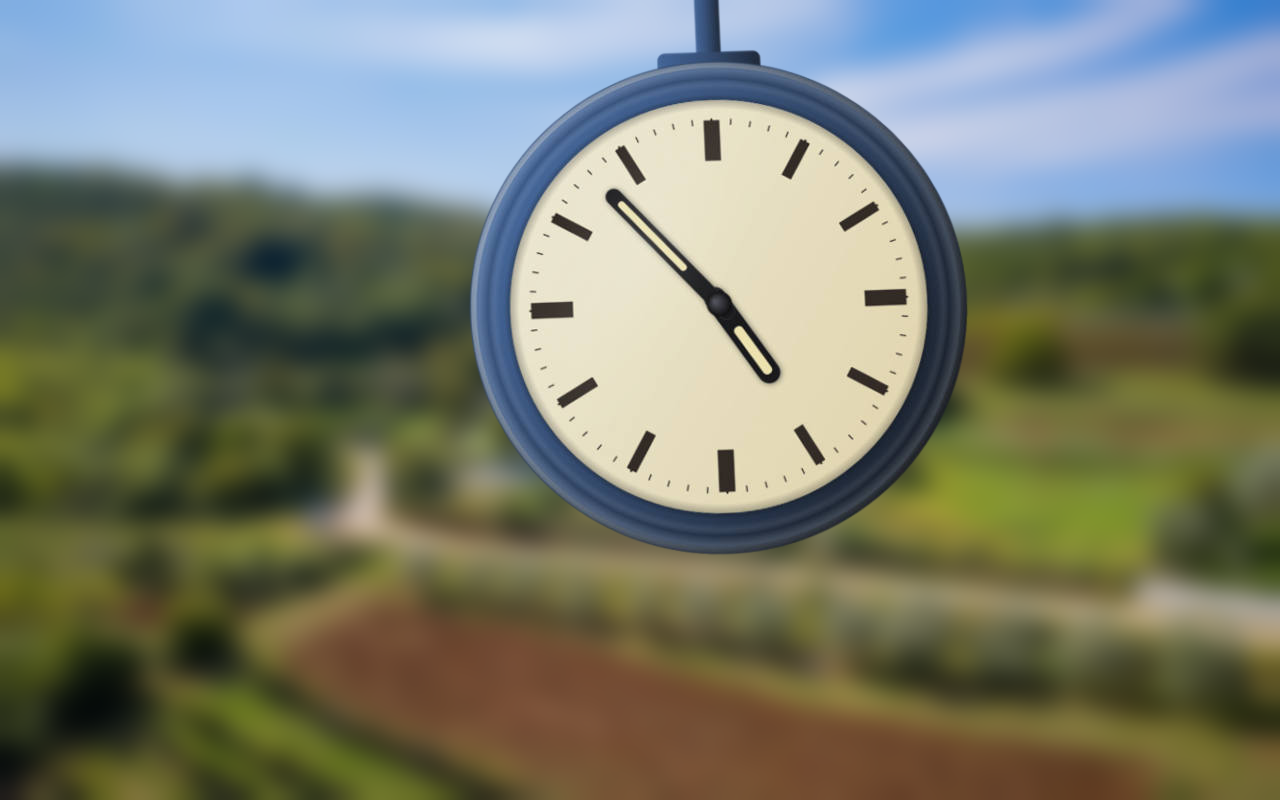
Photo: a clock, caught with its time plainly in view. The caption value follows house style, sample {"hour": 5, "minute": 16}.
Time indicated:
{"hour": 4, "minute": 53}
